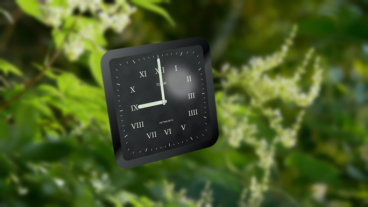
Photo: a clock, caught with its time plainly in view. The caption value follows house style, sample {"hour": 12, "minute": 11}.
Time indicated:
{"hour": 9, "minute": 0}
